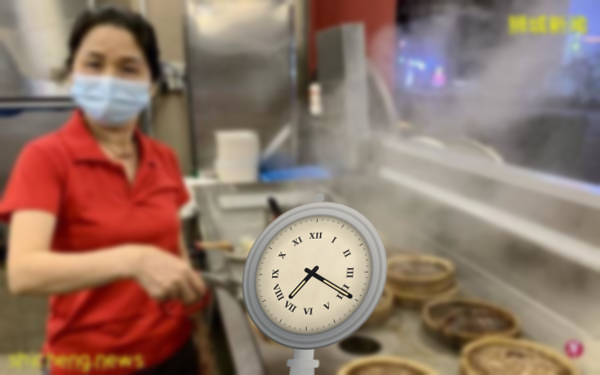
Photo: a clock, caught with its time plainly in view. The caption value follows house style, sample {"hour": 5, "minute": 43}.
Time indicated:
{"hour": 7, "minute": 20}
